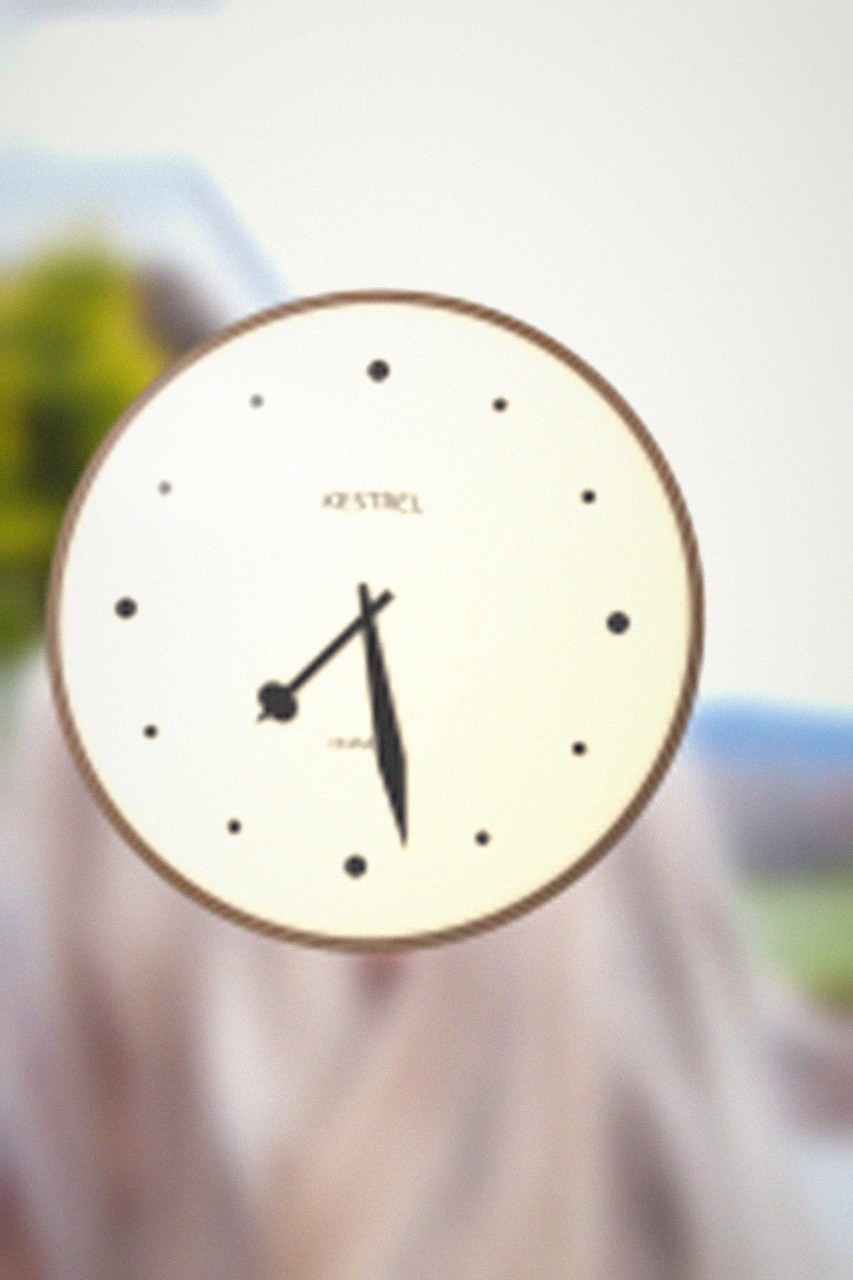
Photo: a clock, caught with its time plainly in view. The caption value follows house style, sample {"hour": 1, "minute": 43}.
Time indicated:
{"hour": 7, "minute": 28}
